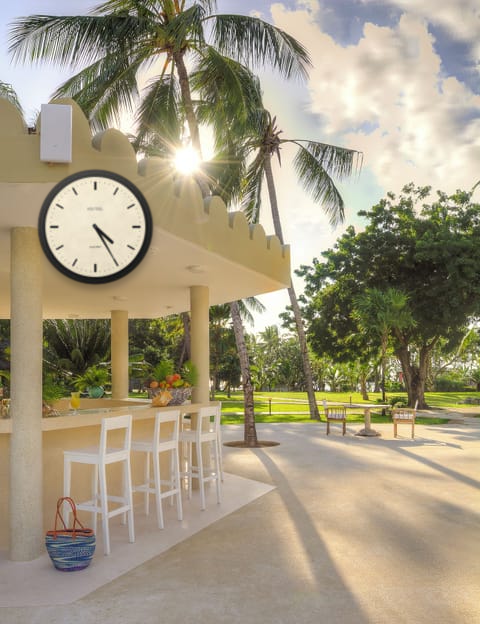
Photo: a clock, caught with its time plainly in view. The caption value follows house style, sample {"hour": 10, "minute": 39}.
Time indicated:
{"hour": 4, "minute": 25}
